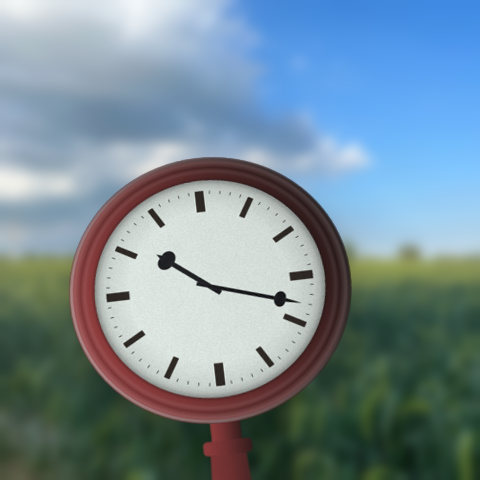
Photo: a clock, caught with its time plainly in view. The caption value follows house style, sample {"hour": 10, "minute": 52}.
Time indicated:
{"hour": 10, "minute": 18}
